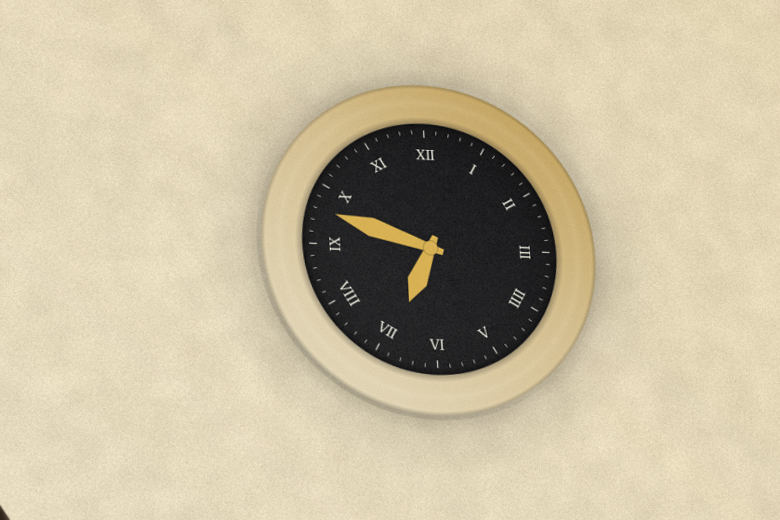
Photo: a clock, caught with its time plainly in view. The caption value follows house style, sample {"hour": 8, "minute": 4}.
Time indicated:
{"hour": 6, "minute": 48}
